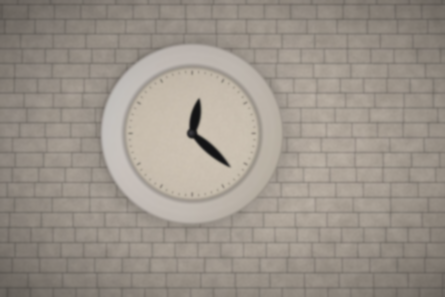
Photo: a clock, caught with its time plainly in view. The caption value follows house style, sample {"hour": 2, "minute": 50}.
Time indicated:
{"hour": 12, "minute": 22}
